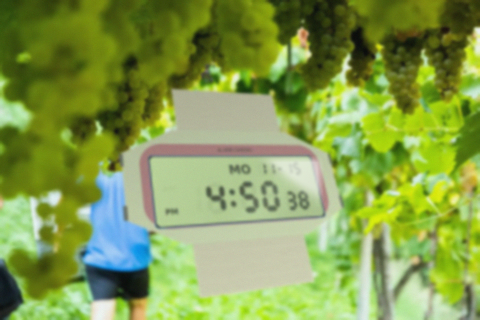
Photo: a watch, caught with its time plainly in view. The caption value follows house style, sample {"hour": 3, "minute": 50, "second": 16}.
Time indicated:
{"hour": 4, "minute": 50, "second": 38}
